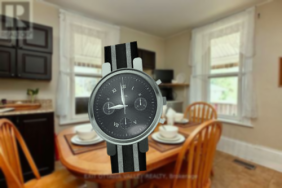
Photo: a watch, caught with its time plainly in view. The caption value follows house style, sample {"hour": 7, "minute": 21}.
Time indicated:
{"hour": 8, "minute": 59}
